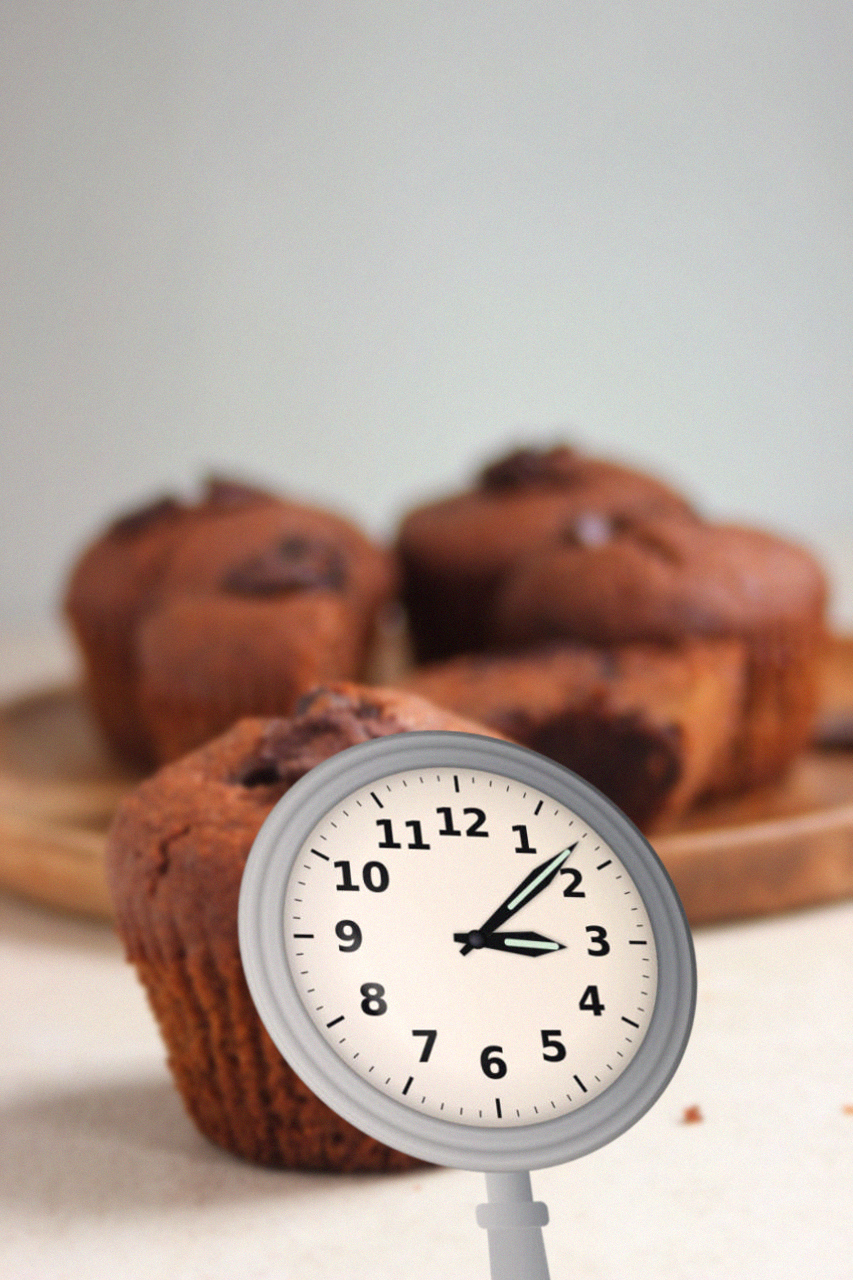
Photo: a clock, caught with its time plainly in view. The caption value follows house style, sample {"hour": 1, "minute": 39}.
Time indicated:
{"hour": 3, "minute": 8}
